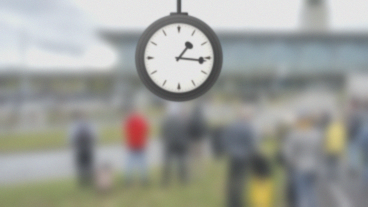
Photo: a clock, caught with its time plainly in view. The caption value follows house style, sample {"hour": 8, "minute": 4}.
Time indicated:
{"hour": 1, "minute": 16}
